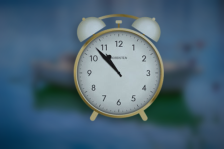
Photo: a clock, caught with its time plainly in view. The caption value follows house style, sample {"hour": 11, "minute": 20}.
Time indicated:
{"hour": 10, "minute": 53}
